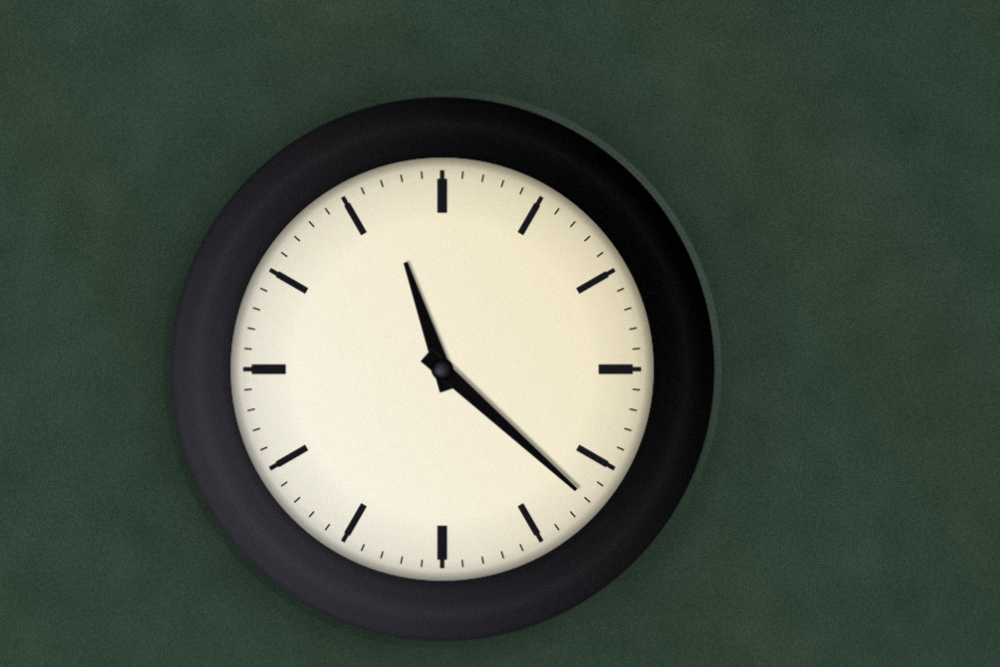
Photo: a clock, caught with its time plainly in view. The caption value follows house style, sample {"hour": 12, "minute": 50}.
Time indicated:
{"hour": 11, "minute": 22}
